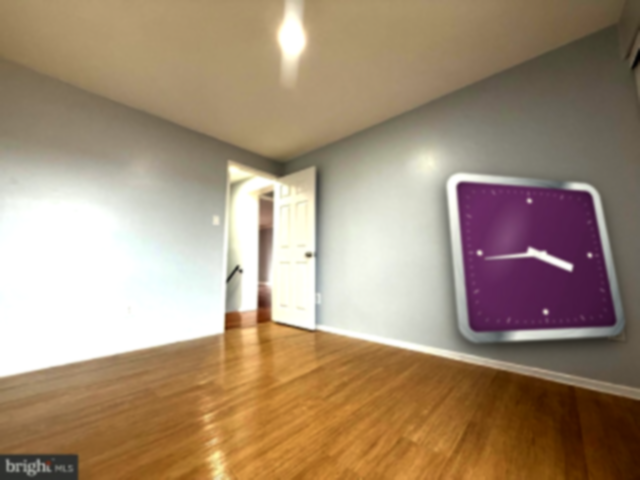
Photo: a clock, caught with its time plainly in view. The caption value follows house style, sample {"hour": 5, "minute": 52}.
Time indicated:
{"hour": 3, "minute": 44}
